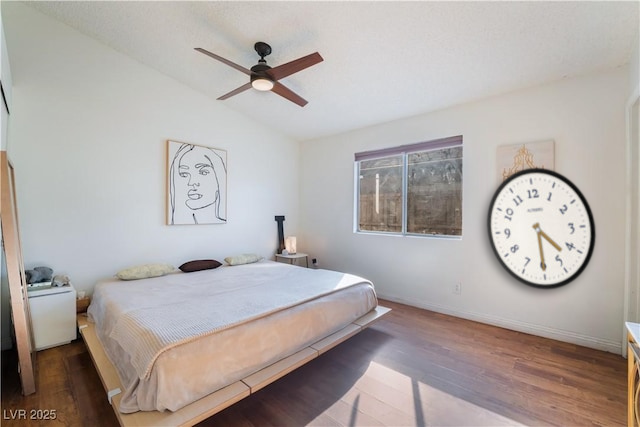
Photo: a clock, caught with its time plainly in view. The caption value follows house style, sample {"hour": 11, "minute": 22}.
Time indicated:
{"hour": 4, "minute": 30}
